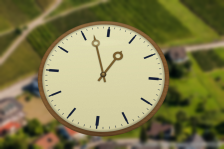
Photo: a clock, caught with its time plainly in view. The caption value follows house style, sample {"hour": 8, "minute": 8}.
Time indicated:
{"hour": 12, "minute": 57}
